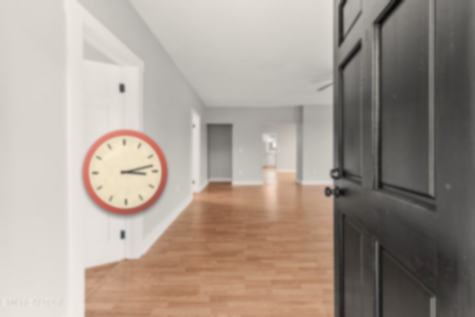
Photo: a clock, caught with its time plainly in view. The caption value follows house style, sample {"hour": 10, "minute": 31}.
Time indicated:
{"hour": 3, "minute": 13}
